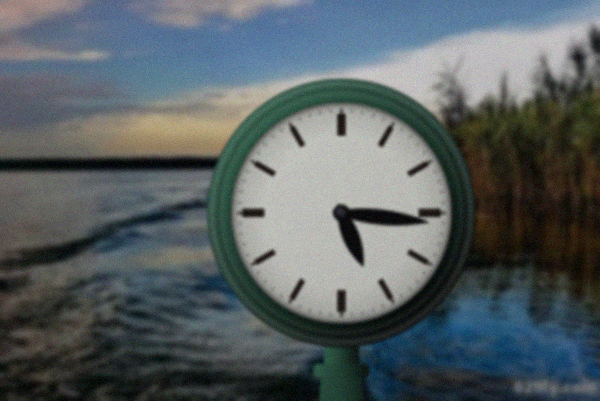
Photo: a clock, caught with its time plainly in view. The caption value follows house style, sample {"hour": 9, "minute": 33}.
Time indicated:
{"hour": 5, "minute": 16}
